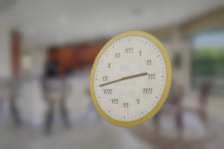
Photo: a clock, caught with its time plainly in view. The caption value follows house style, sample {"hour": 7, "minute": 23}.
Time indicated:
{"hour": 2, "minute": 43}
